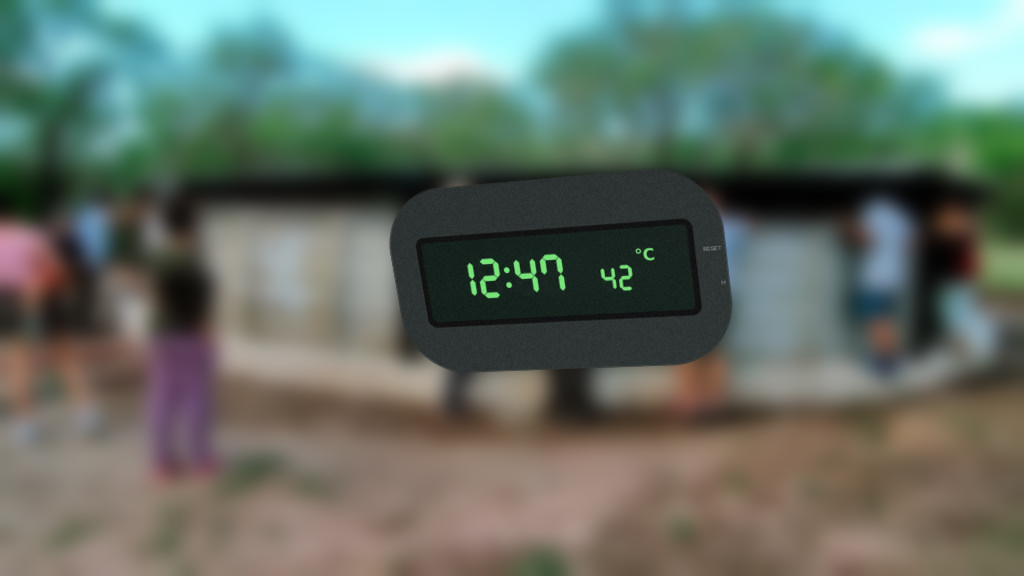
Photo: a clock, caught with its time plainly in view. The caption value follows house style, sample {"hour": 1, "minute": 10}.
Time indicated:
{"hour": 12, "minute": 47}
